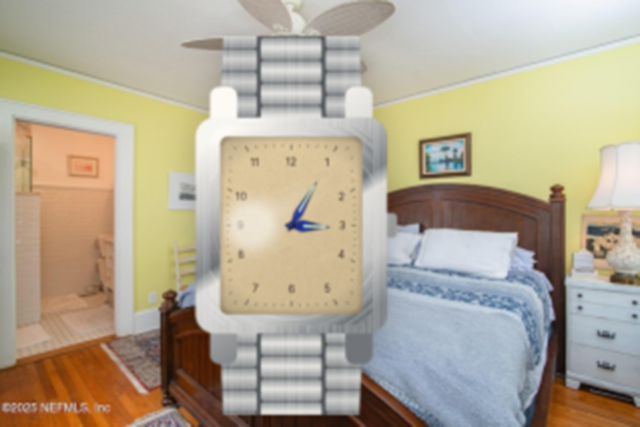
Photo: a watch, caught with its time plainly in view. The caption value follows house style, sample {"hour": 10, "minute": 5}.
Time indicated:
{"hour": 3, "minute": 5}
